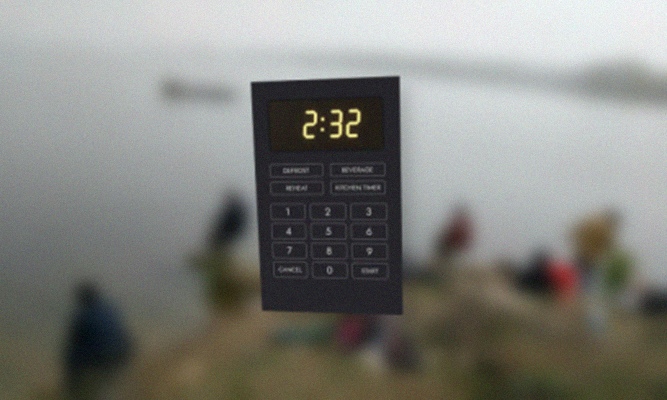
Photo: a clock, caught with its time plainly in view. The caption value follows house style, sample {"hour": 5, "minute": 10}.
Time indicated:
{"hour": 2, "minute": 32}
